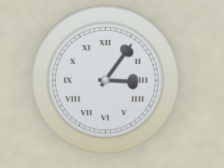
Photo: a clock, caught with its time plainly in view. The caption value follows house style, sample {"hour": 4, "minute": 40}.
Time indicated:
{"hour": 3, "minute": 6}
